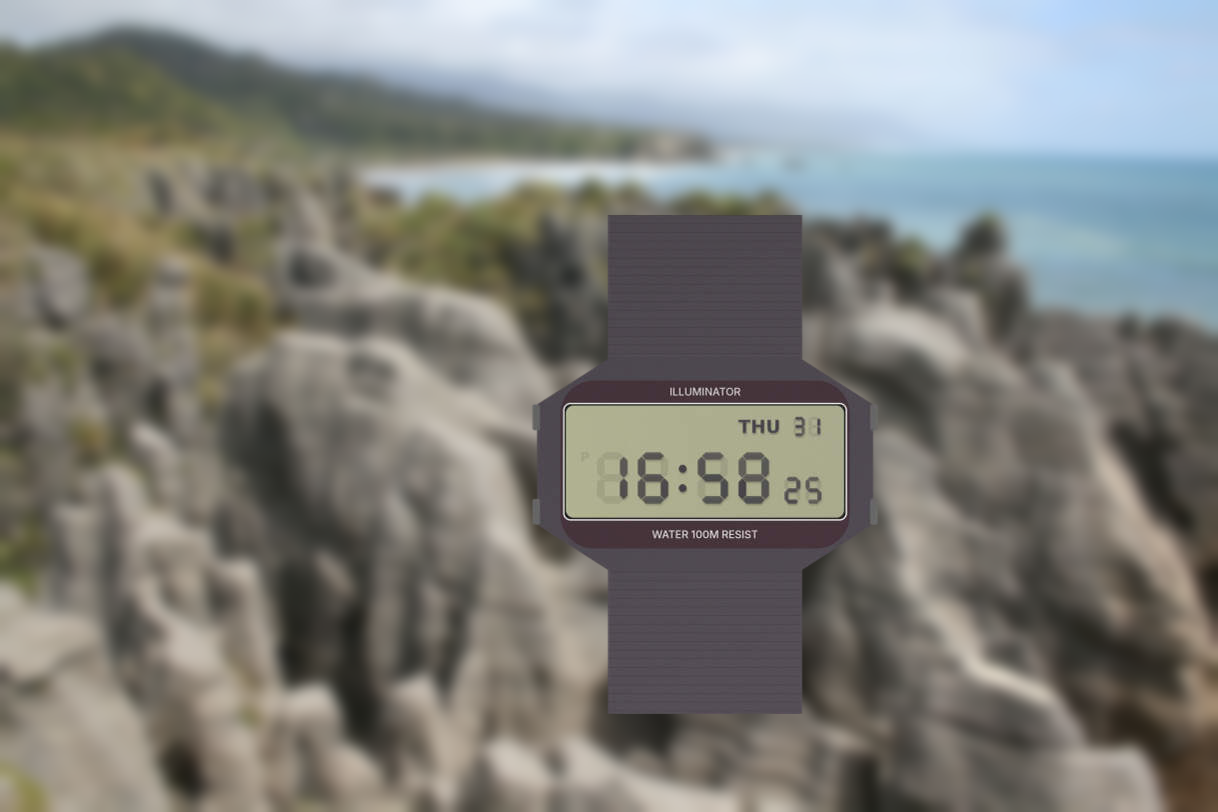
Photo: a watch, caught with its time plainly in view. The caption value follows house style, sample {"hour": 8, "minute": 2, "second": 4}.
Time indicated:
{"hour": 16, "minute": 58, "second": 25}
